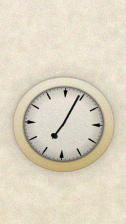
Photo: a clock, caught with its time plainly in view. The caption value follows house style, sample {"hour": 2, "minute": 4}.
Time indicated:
{"hour": 7, "minute": 4}
